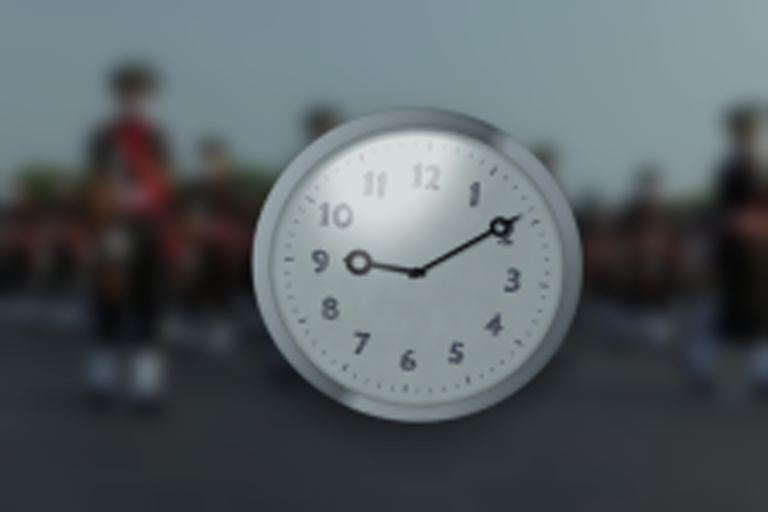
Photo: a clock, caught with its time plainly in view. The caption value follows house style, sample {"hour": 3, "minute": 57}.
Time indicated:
{"hour": 9, "minute": 9}
